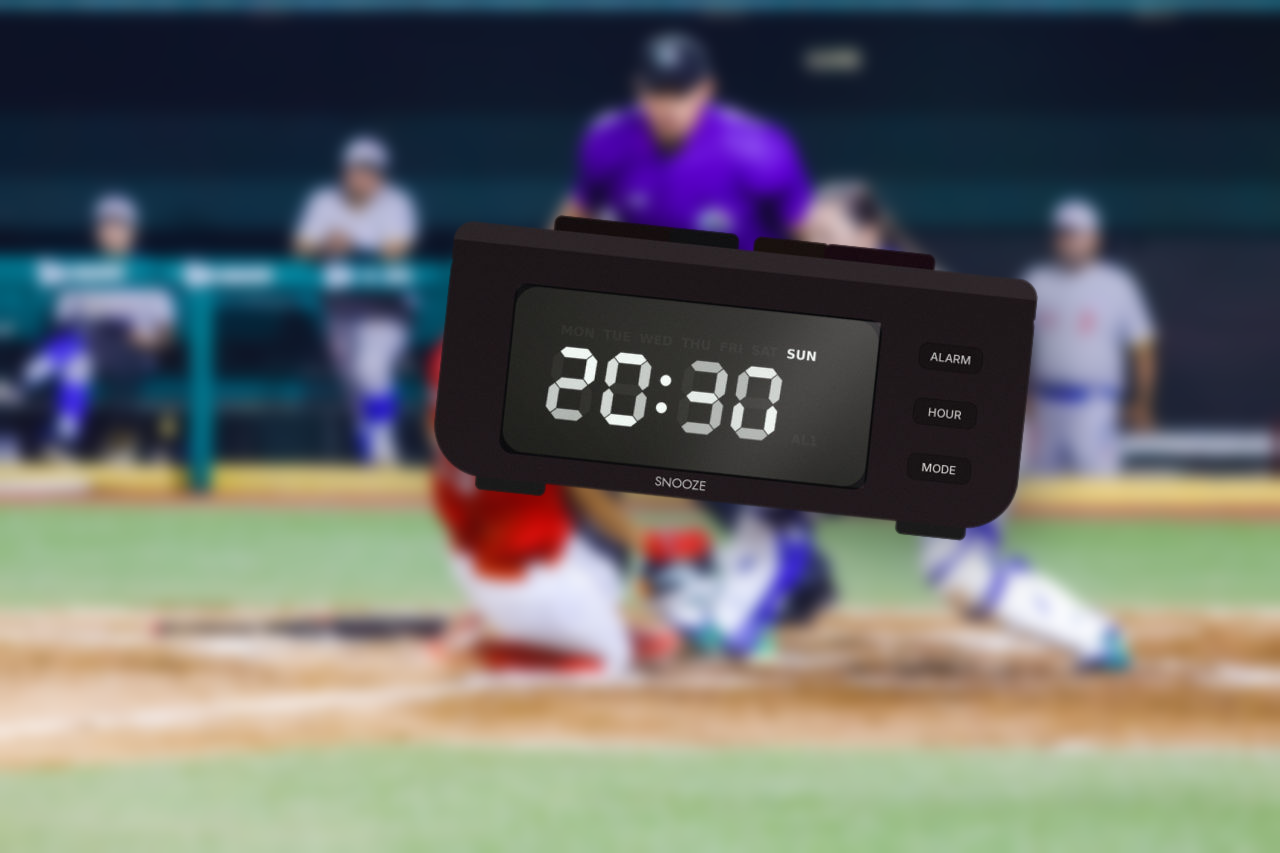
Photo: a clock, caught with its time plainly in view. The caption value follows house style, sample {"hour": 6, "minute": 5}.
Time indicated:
{"hour": 20, "minute": 30}
